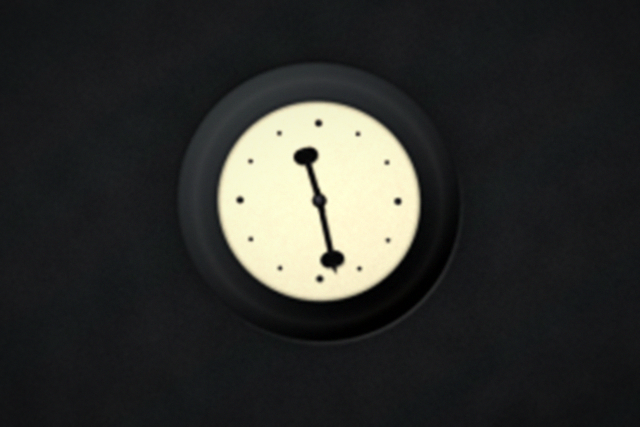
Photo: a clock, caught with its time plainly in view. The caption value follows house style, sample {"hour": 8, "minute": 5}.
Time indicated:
{"hour": 11, "minute": 28}
